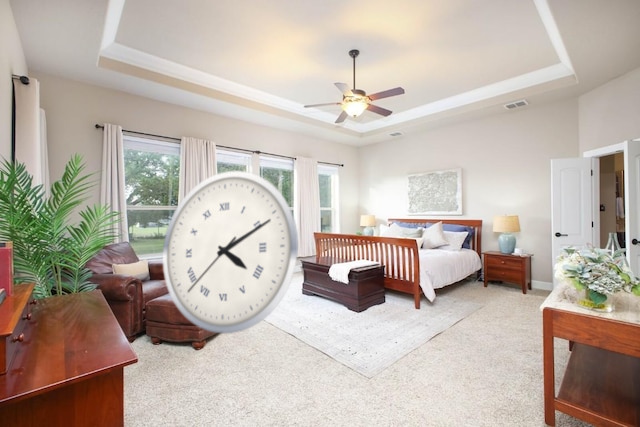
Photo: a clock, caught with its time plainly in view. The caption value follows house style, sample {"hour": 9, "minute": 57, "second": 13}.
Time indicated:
{"hour": 4, "minute": 10, "second": 38}
